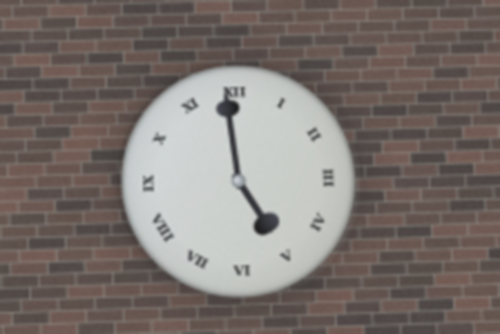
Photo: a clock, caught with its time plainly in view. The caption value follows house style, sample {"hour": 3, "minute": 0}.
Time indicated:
{"hour": 4, "minute": 59}
